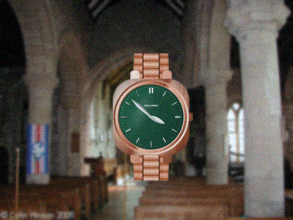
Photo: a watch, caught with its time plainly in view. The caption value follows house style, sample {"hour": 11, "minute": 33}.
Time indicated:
{"hour": 3, "minute": 52}
